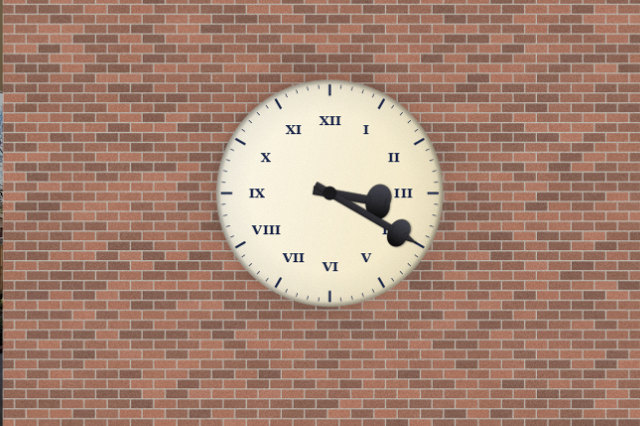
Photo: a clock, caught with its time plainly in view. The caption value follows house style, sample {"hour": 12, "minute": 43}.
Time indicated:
{"hour": 3, "minute": 20}
